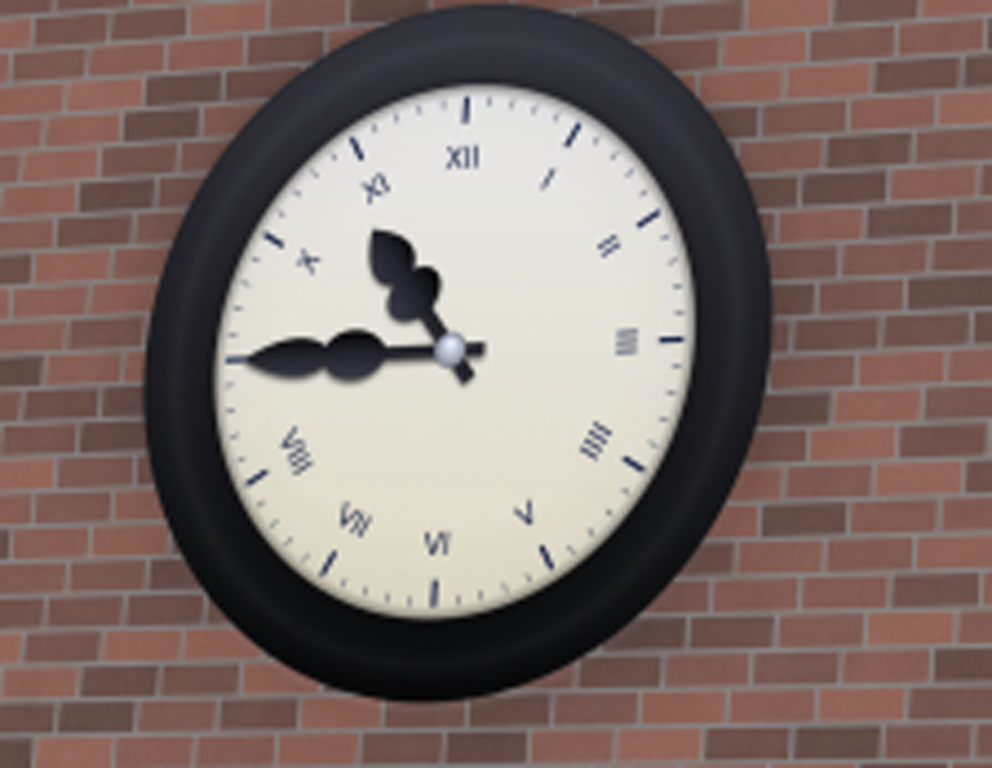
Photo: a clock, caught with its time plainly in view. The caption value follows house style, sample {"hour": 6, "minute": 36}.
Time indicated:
{"hour": 10, "minute": 45}
